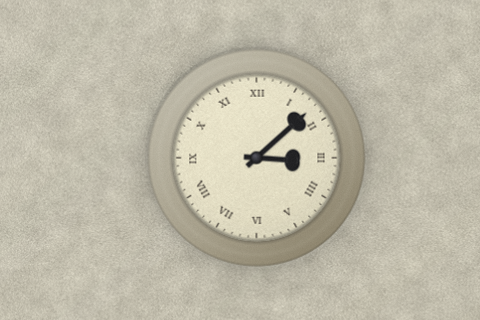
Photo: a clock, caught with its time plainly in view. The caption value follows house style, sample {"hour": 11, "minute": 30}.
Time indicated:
{"hour": 3, "minute": 8}
